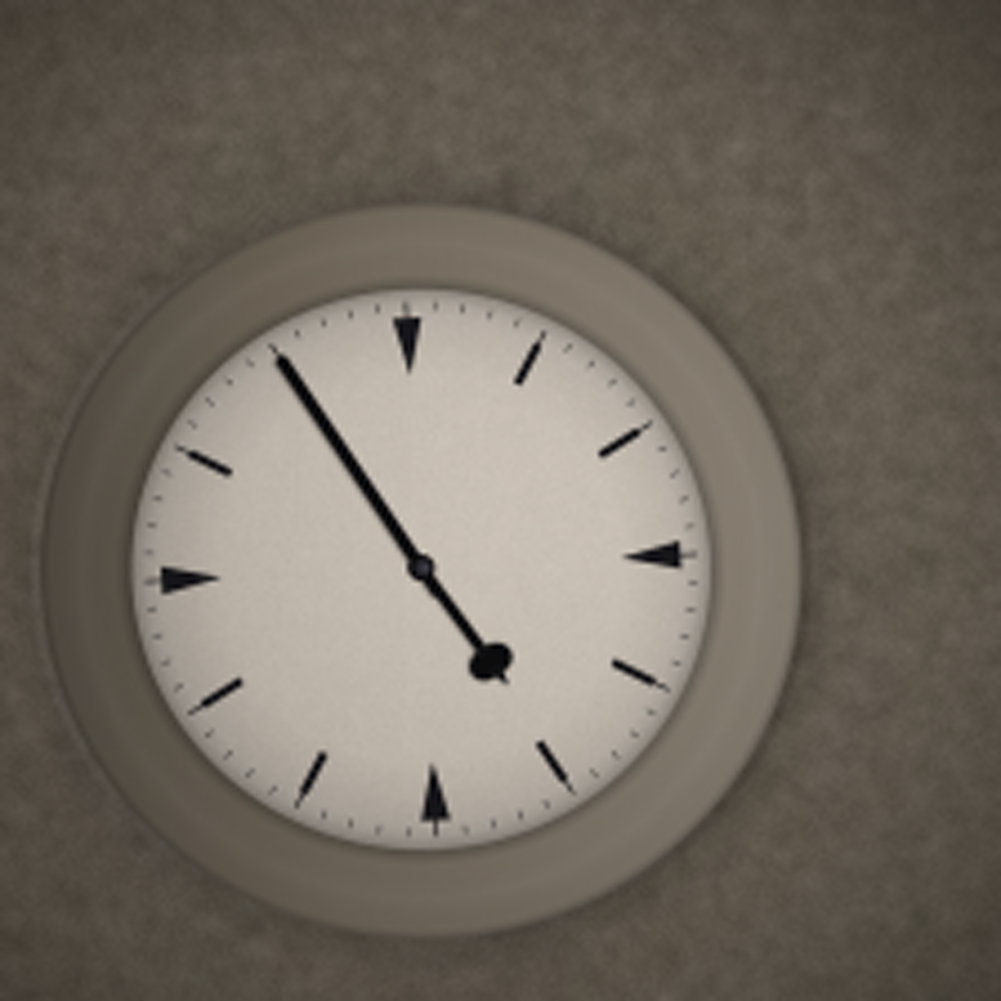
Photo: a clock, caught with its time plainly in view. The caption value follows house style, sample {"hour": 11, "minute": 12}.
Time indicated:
{"hour": 4, "minute": 55}
